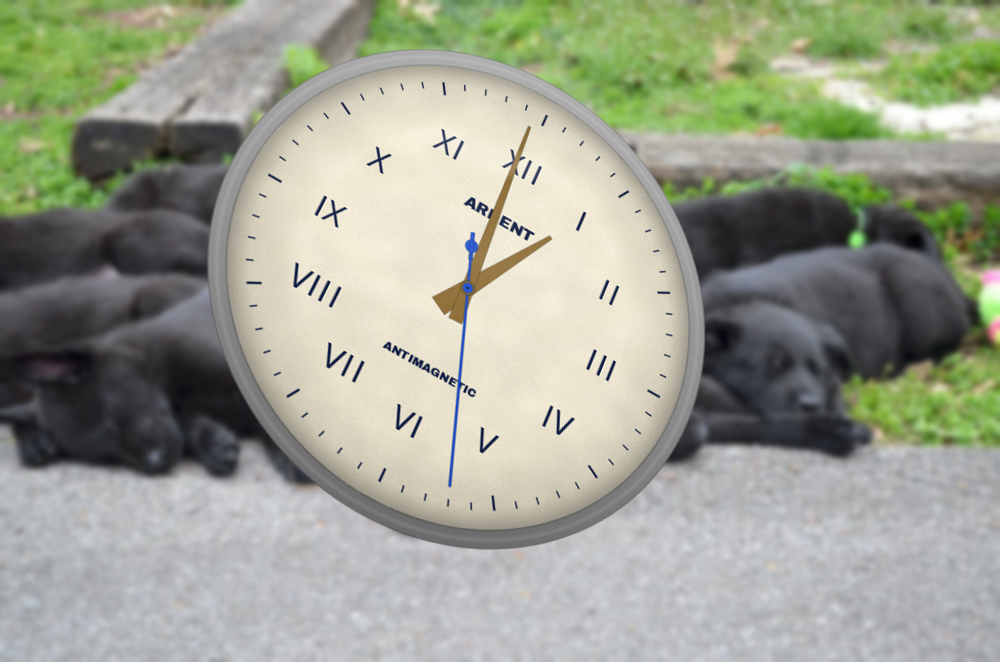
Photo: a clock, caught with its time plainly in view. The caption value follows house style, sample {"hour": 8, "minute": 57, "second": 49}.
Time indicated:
{"hour": 12, "minute": 59, "second": 27}
